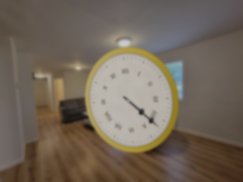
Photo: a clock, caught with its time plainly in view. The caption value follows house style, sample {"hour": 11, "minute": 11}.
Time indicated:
{"hour": 4, "minute": 22}
